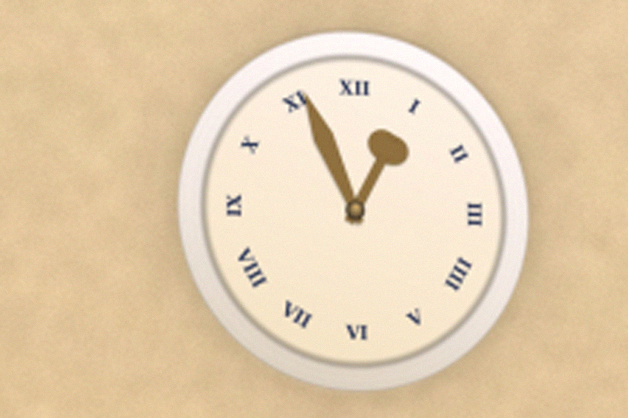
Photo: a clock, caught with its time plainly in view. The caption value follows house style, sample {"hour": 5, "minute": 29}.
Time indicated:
{"hour": 12, "minute": 56}
